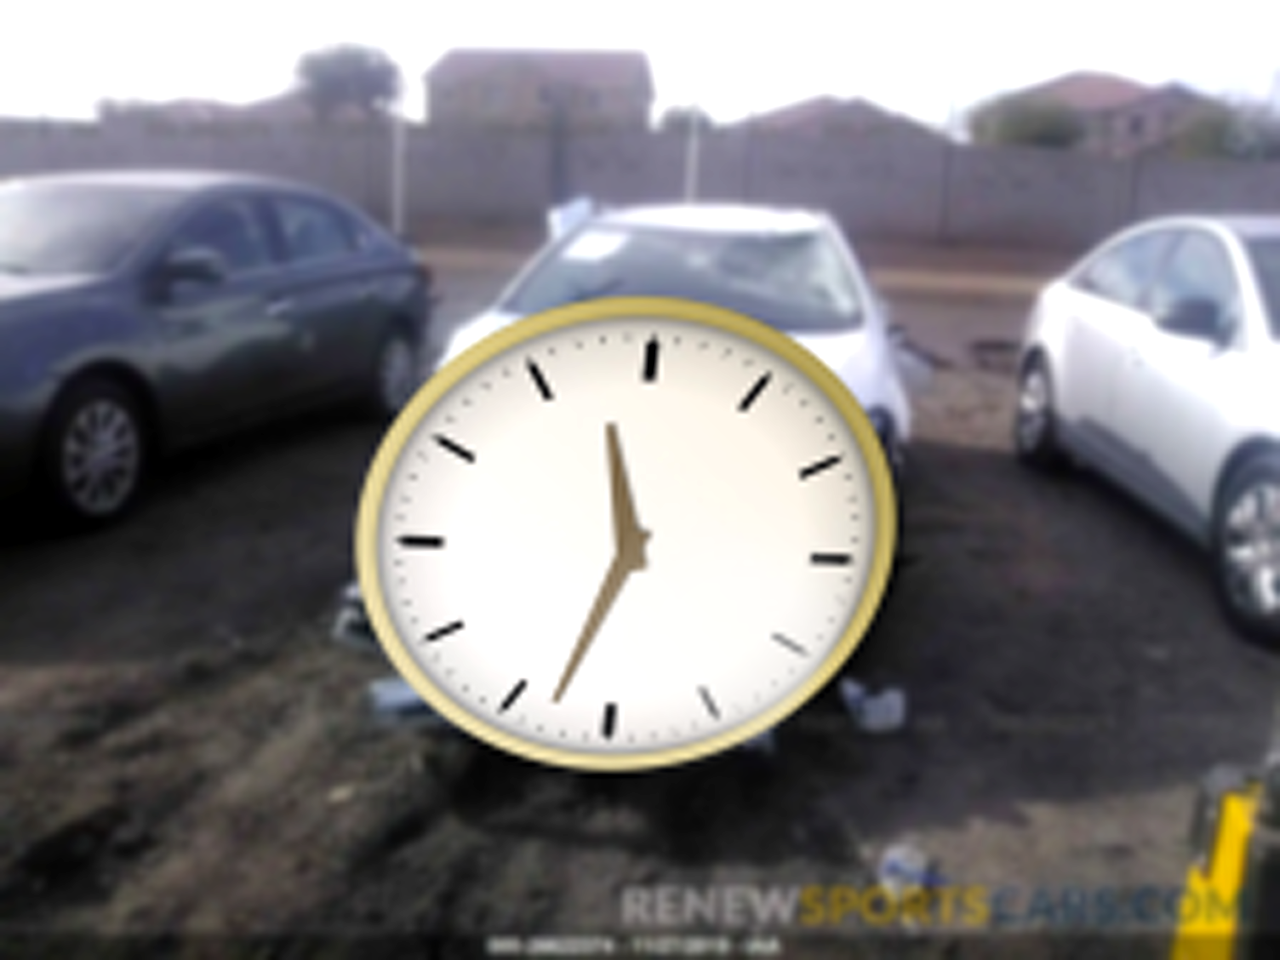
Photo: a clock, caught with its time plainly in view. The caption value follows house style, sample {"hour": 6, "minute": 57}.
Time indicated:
{"hour": 11, "minute": 33}
